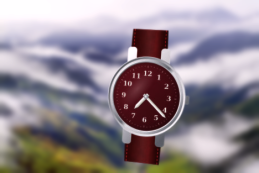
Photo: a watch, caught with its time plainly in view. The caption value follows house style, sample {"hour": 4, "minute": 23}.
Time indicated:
{"hour": 7, "minute": 22}
